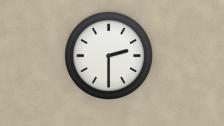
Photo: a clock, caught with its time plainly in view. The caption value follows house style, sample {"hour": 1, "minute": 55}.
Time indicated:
{"hour": 2, "minute": 30}
